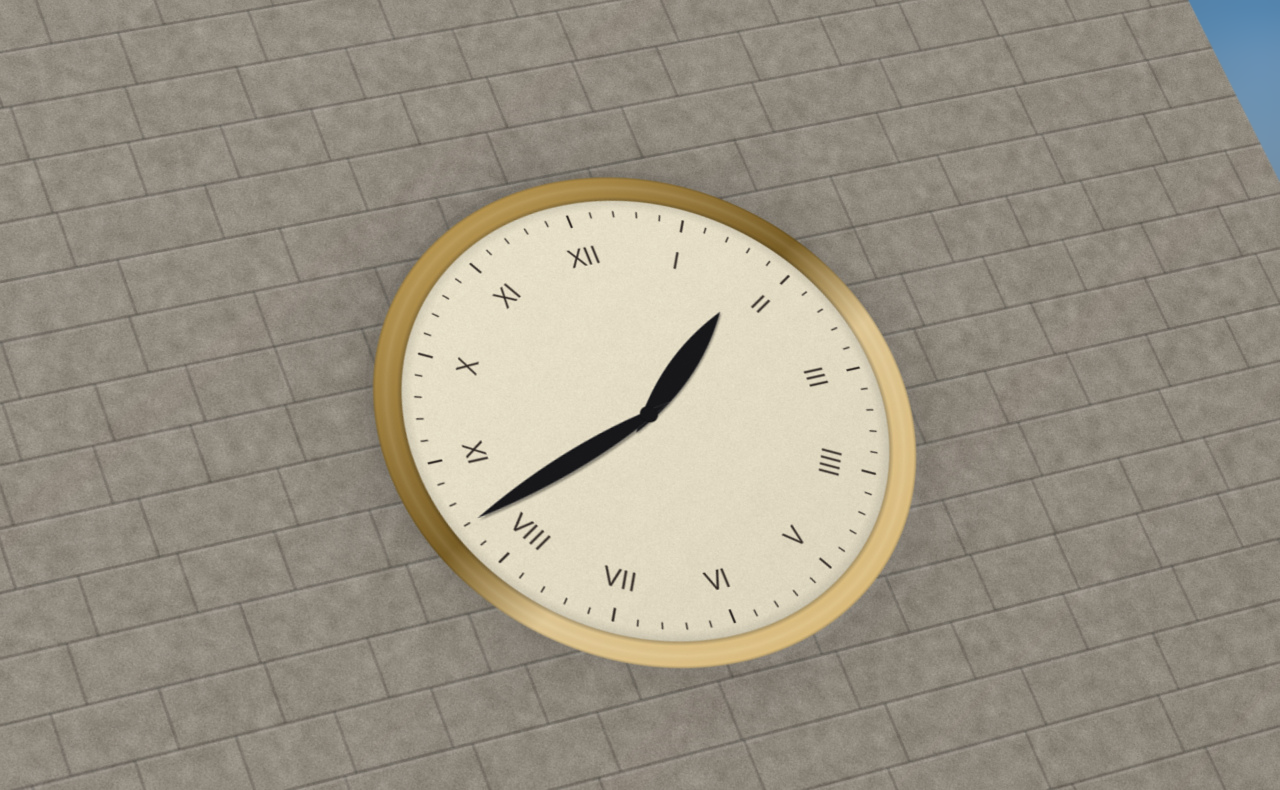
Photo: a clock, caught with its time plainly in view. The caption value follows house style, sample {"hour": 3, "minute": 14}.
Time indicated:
{"hour": 1, "minute": 42}
